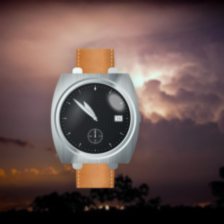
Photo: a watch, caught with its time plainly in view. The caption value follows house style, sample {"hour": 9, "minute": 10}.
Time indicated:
{"hour": 10, "minute": 52}
